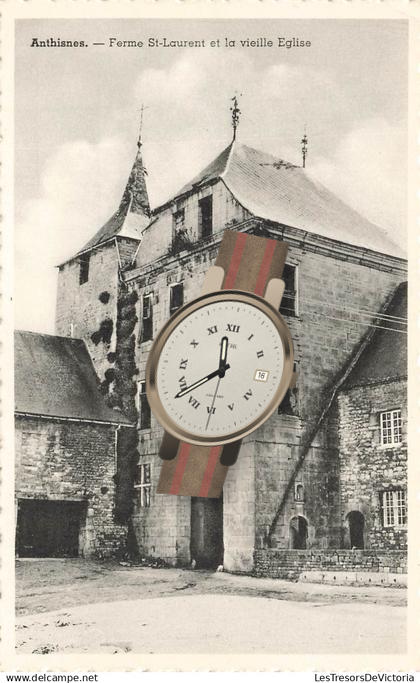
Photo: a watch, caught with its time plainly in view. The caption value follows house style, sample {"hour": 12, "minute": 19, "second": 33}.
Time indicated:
{"hour": 11, "minute": 38, "second": 30}
